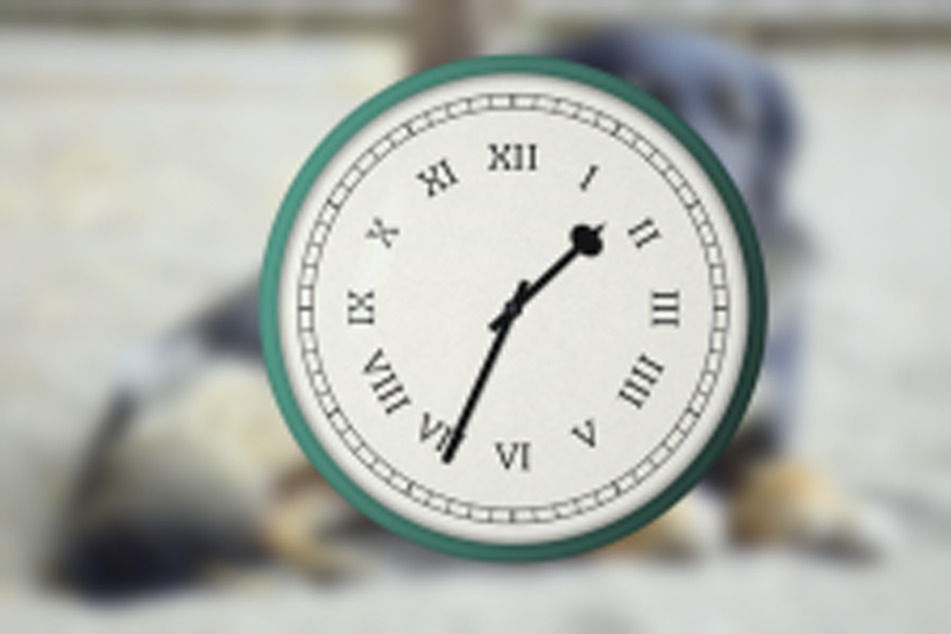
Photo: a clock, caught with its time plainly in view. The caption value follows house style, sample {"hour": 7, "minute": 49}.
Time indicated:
{"hour": 1, "minute": 34}
